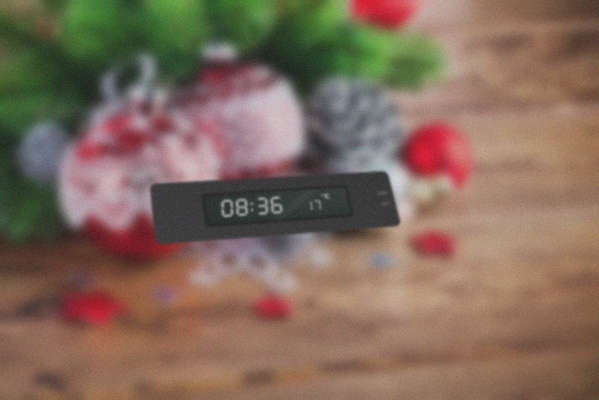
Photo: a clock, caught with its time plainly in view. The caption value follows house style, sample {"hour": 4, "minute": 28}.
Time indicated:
{"hour": 8, "minute": 36}
